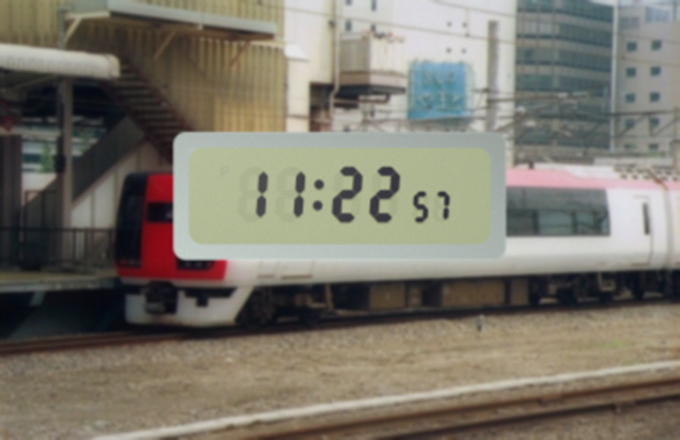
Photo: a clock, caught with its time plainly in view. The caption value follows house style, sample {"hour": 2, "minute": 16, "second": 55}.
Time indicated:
{"hour": 11, "minute": 22, "second": 57}
